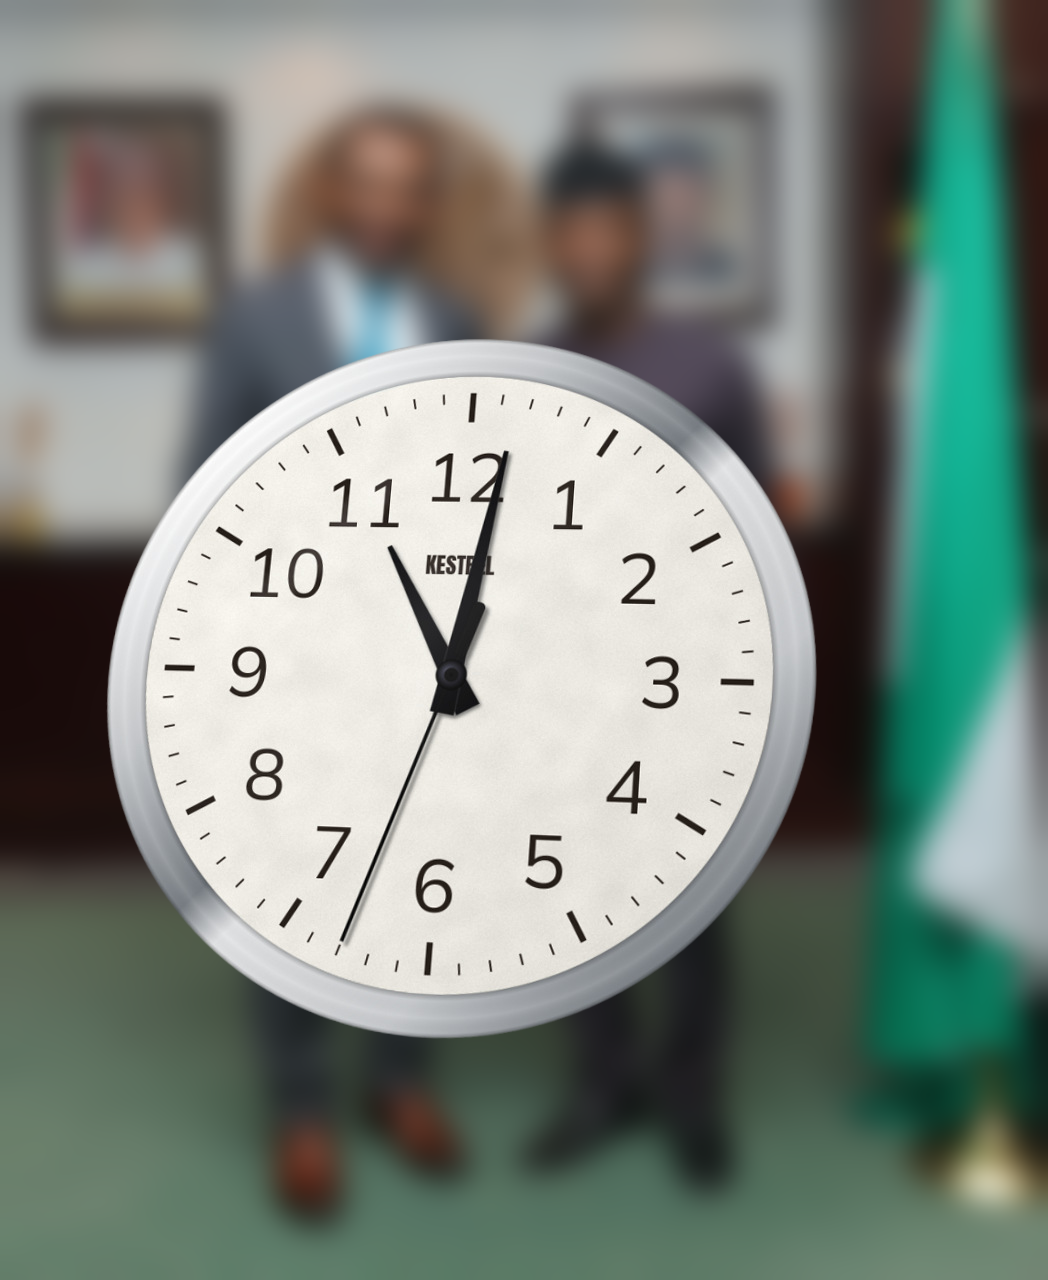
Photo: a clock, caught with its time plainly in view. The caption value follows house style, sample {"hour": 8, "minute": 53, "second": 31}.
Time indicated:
{"hour": 11, "minute": 1, "second": 33}
